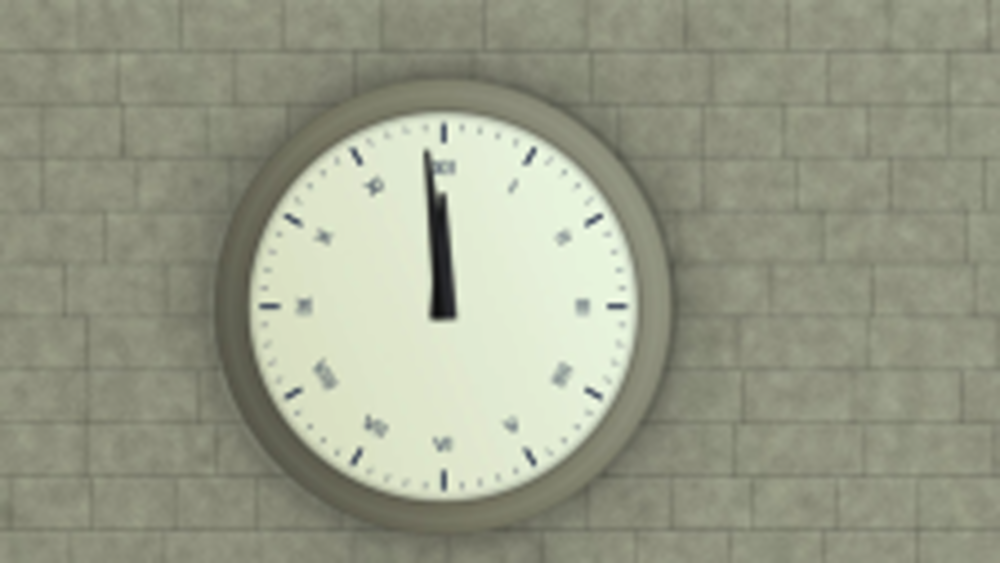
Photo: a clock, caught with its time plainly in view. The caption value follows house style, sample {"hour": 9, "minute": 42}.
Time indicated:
{"hour": 11, "minute": 59}
